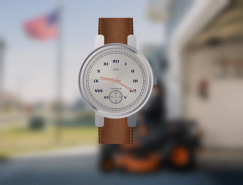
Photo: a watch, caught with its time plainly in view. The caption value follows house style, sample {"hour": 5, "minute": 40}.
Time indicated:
{"hour": 9, "minute": 20}
